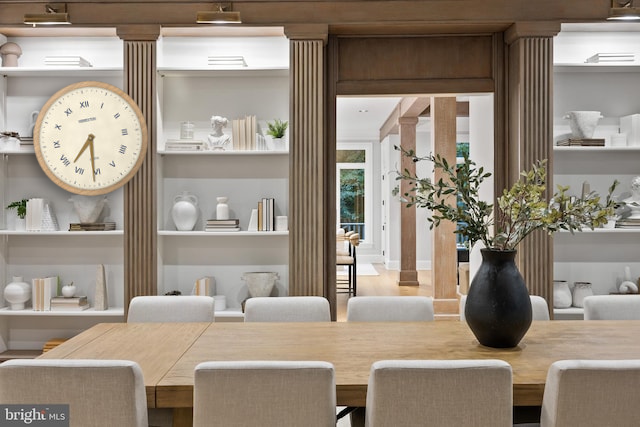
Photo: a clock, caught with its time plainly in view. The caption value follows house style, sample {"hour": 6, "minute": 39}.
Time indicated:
{"hour": 7, "minute": 31}
